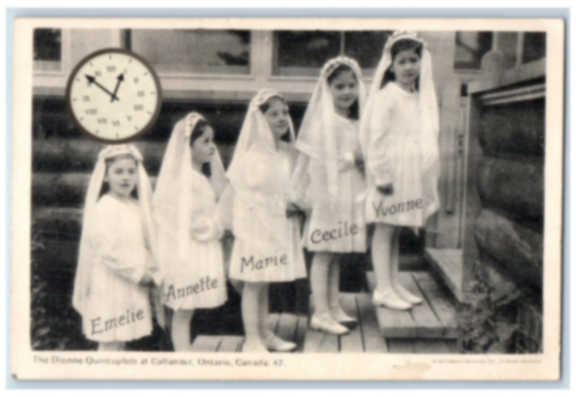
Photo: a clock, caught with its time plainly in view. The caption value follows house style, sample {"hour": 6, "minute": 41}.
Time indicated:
{"hour": 12, "minute": 52}
